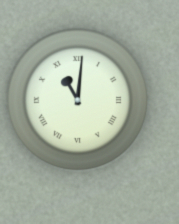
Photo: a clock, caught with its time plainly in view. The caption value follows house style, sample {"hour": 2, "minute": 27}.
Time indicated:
{"hour": 11, "minute": 1}
